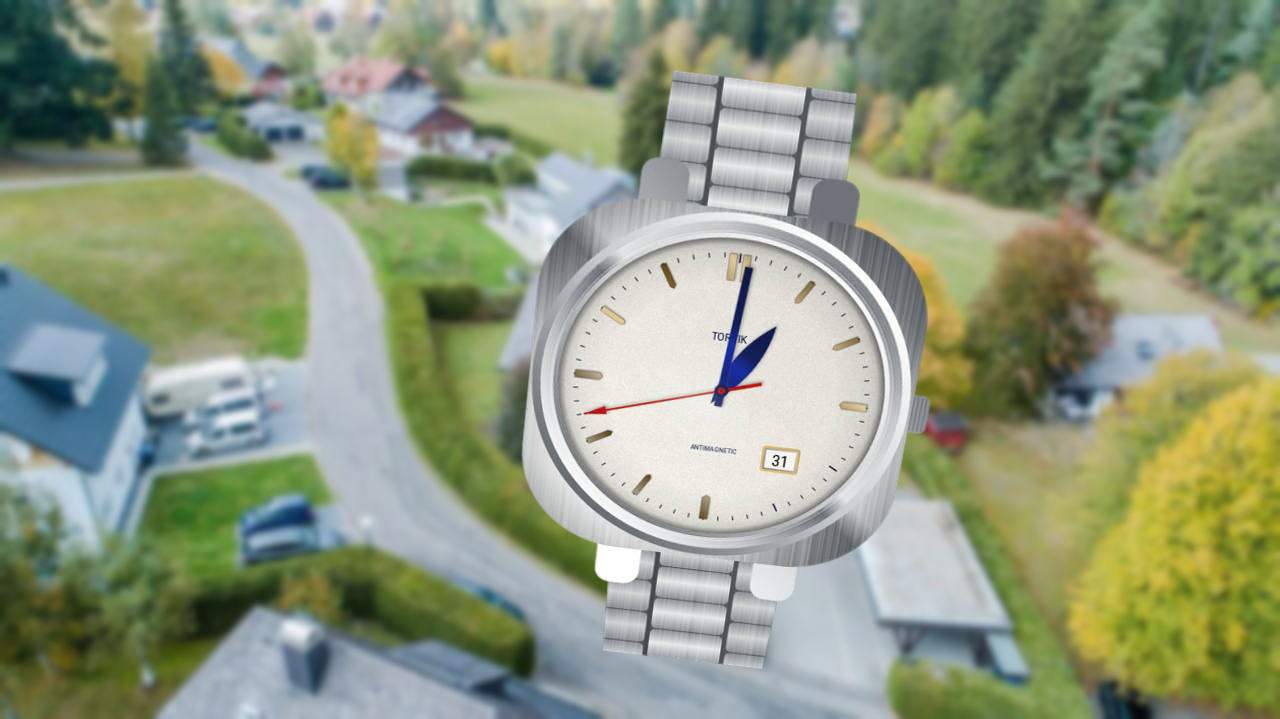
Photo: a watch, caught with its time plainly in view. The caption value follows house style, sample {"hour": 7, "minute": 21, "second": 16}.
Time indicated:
{"hour": 1, "minute": 0, "second": 42}
